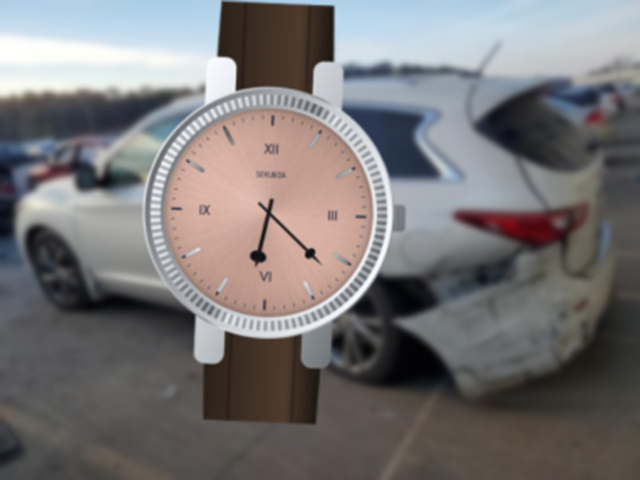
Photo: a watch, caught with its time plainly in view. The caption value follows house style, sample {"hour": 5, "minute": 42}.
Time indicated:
{"hour": 6, "minute": 22}
